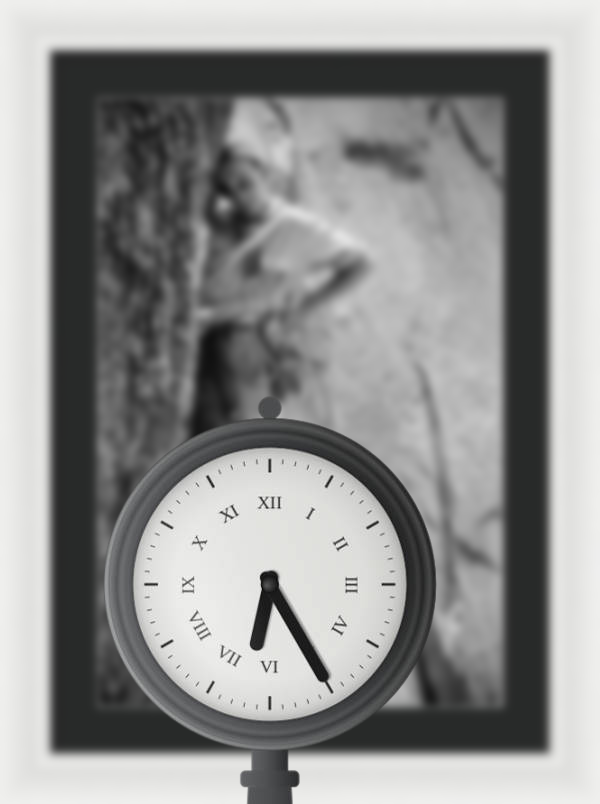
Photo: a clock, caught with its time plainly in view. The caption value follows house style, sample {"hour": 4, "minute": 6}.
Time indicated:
{"hour": 6, "minute": 25}
